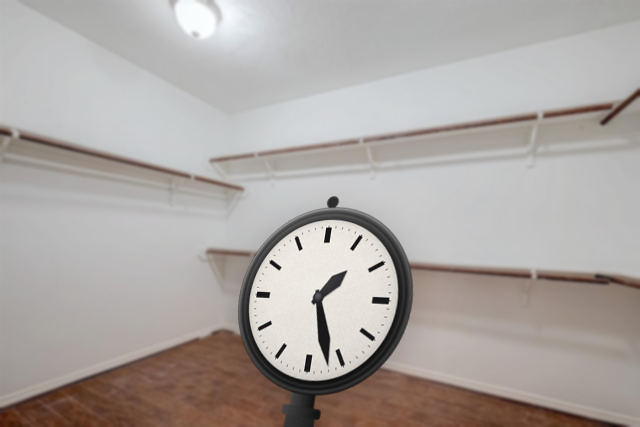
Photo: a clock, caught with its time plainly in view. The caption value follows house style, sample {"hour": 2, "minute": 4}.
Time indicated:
{"hour": 1, "minute": 27}
